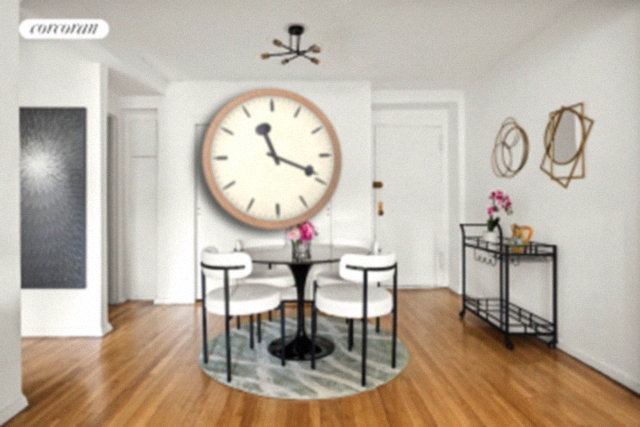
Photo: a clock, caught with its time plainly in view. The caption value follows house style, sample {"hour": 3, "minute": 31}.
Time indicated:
{"hour": 11, "minute": 19}
